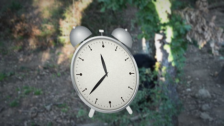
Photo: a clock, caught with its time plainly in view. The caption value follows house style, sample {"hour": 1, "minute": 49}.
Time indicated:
{"hour": 11, "minute": 38}
